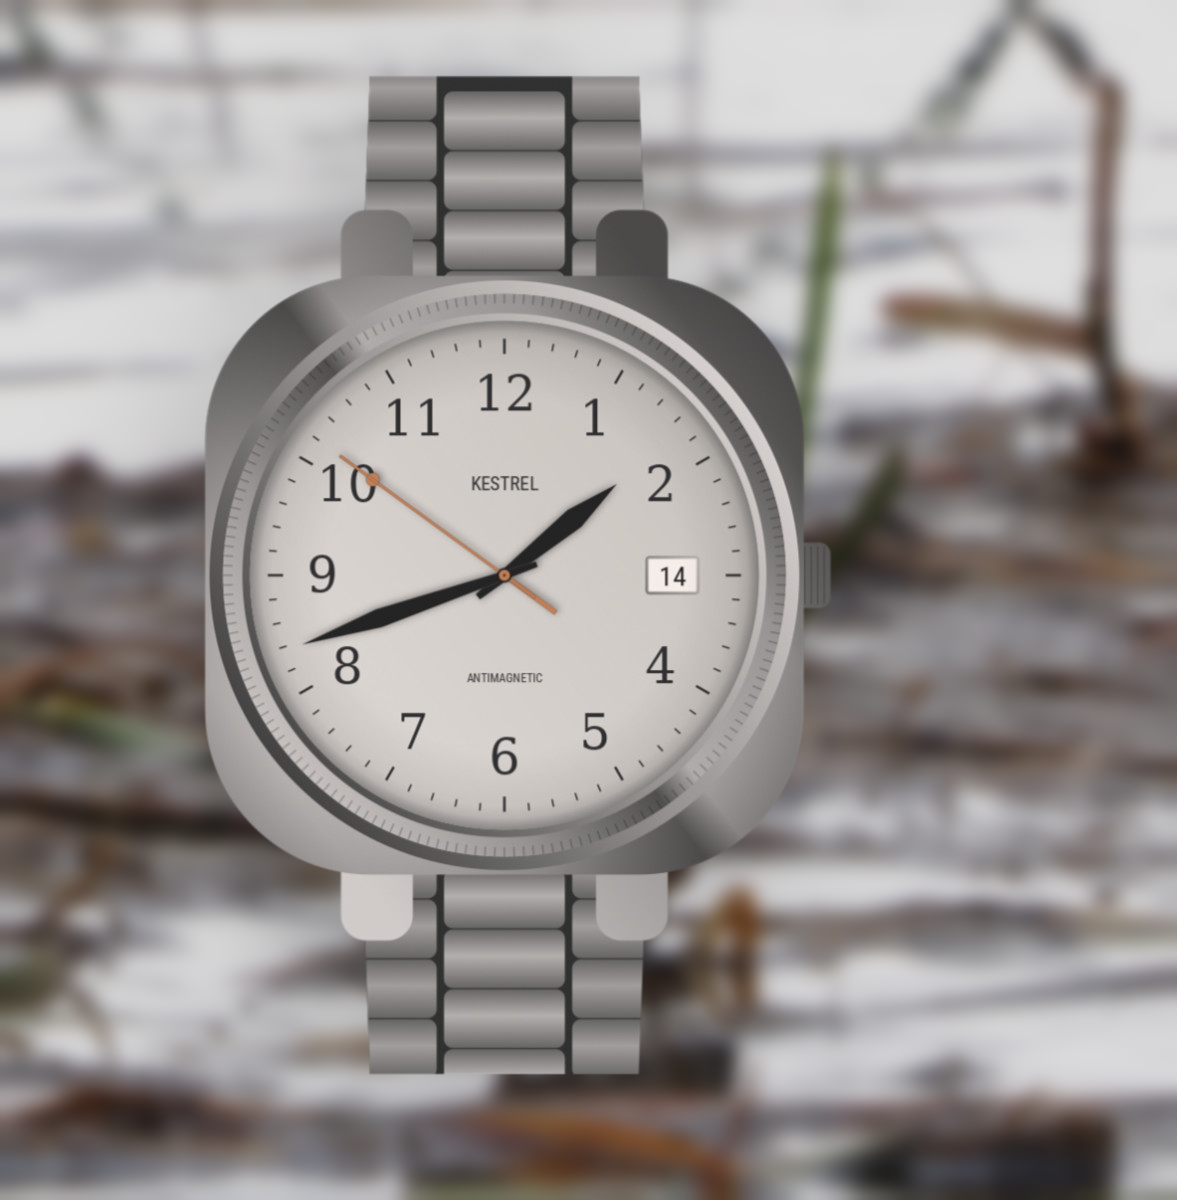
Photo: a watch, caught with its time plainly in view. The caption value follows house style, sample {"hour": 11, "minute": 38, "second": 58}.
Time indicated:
{"hour": 1, "minute": 41, "second": 51}
